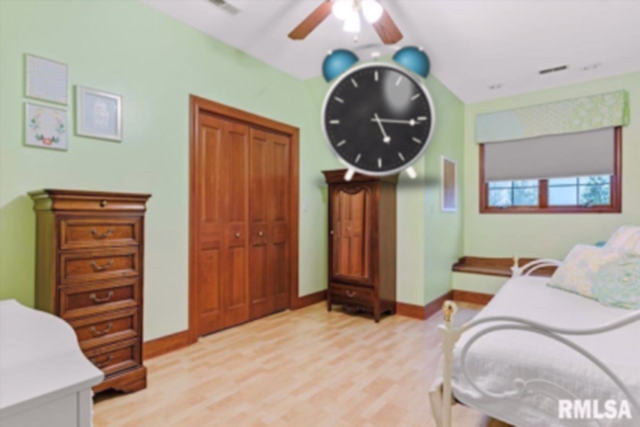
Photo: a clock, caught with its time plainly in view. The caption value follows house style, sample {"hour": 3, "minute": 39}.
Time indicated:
{"hour": 5, "minute": 16}
